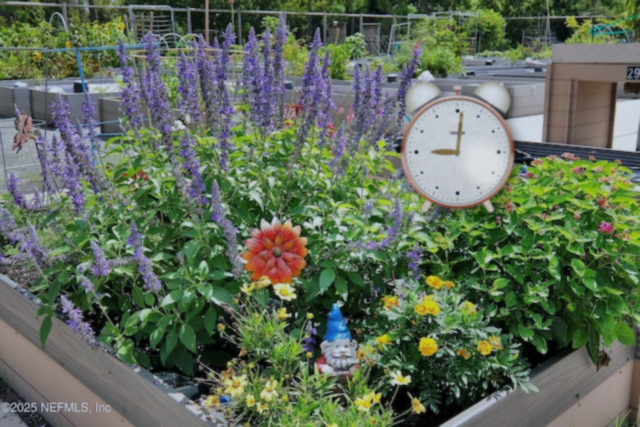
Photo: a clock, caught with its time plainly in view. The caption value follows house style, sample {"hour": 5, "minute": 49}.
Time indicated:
{"hour": 9, "minute": 1}
